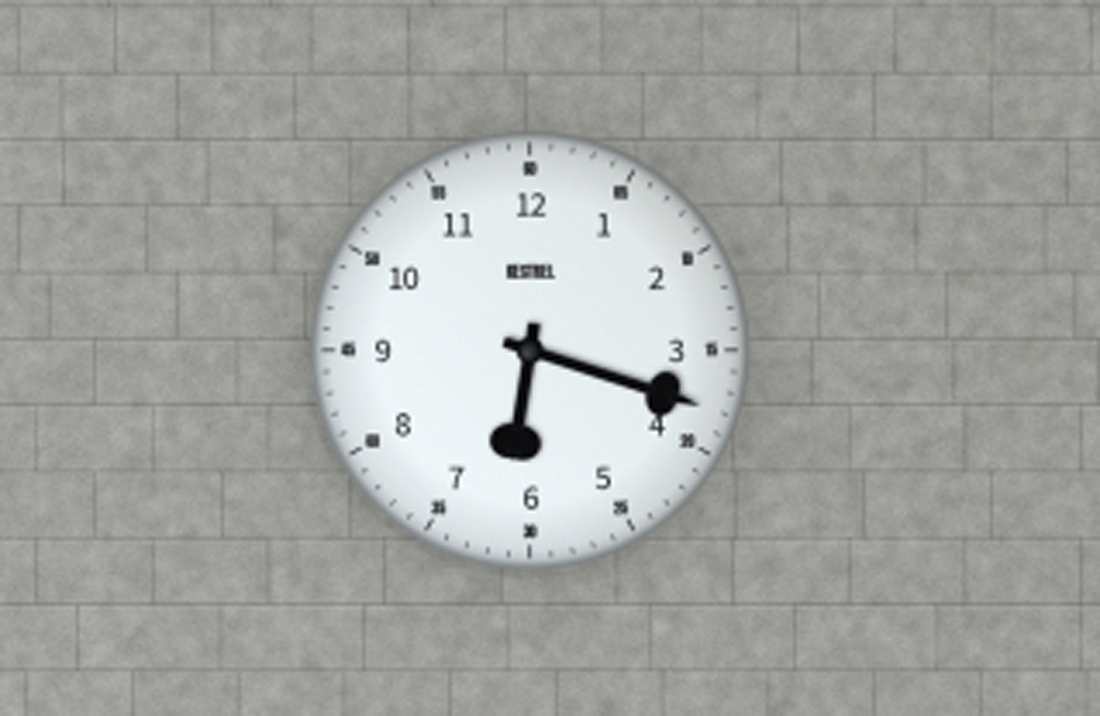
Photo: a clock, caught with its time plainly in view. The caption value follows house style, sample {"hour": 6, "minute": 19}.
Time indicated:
{"hour": 6, "minute": 18}
